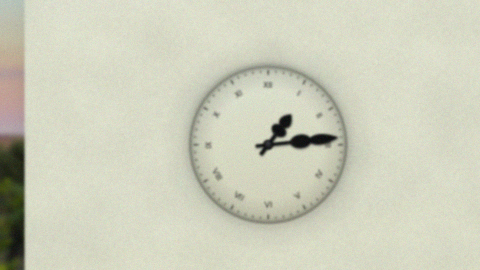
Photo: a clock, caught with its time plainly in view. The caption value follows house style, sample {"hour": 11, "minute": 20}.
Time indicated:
{"hour": 1, "minute": 14}
